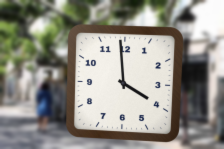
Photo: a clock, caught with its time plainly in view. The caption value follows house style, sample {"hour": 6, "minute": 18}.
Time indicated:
{"hour": 3, "minute": 59}
